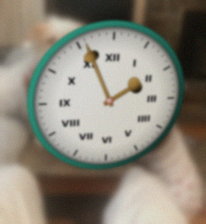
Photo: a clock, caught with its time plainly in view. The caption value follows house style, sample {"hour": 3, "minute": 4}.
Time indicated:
{"hour": 1, "minute": 56}
